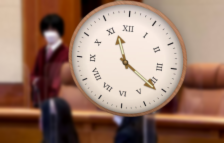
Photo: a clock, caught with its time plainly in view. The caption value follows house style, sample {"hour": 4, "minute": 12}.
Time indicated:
{"hour": 11, "minute": 21}
